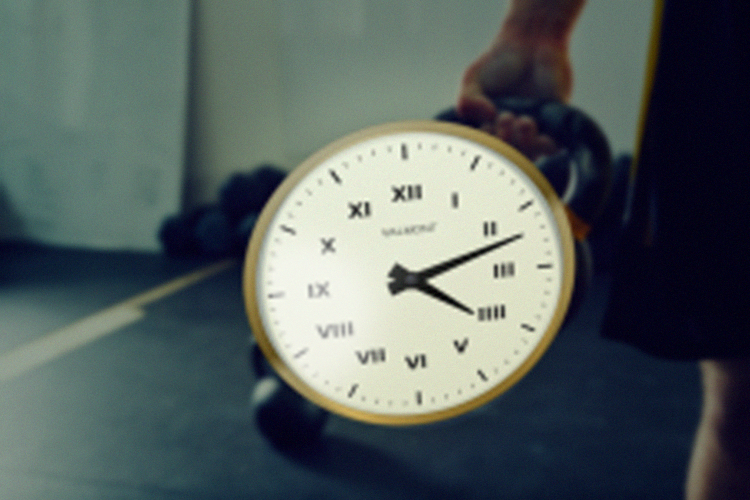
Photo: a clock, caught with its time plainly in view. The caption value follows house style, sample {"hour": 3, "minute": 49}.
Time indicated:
{"hour": 4, "minute": 12}
